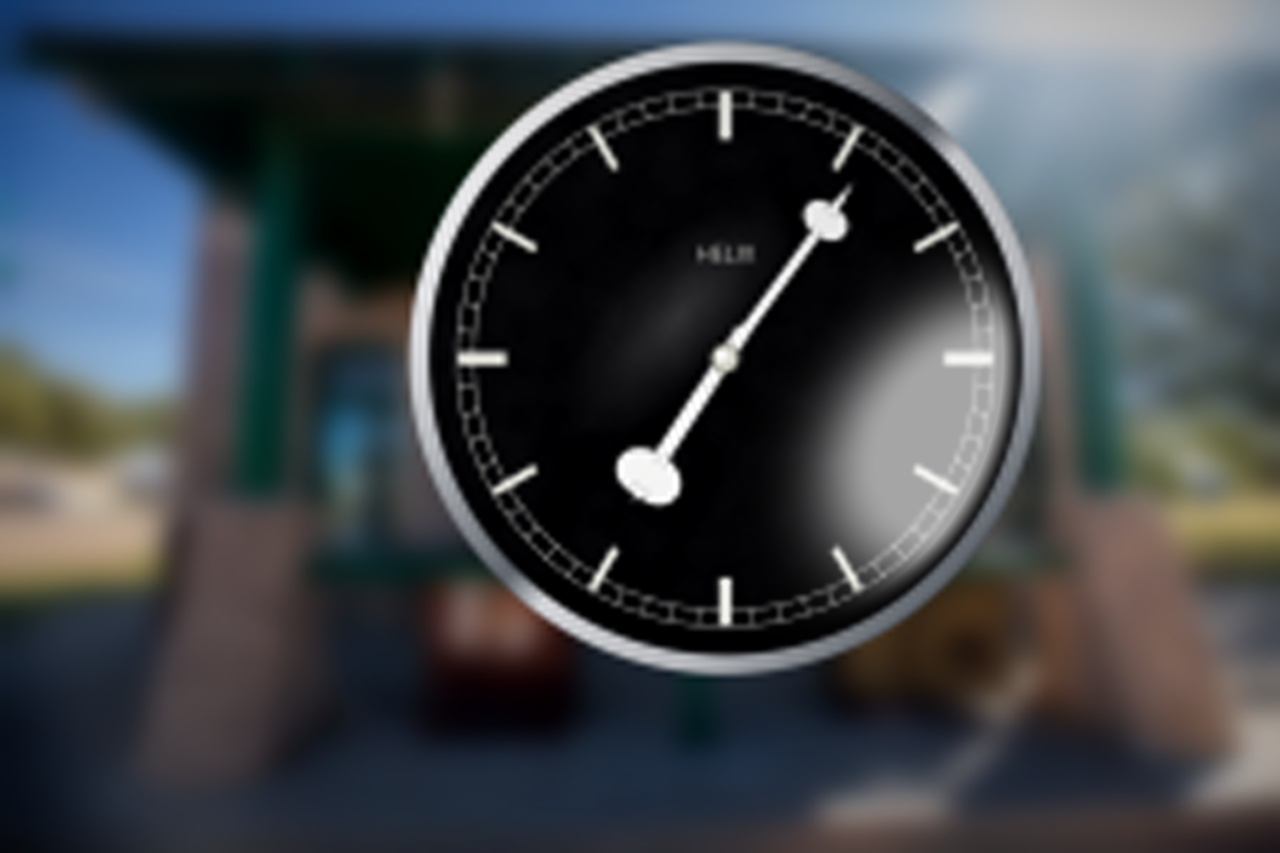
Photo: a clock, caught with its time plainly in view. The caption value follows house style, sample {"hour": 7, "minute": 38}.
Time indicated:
{"hour": 7, "minute": 6}
